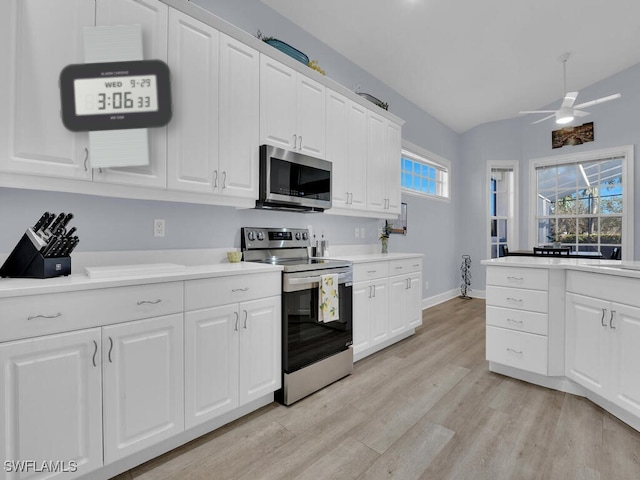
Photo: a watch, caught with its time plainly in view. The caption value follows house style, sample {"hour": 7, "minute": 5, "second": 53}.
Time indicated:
{"hour": 3, "minute": 6, "second": 33}
